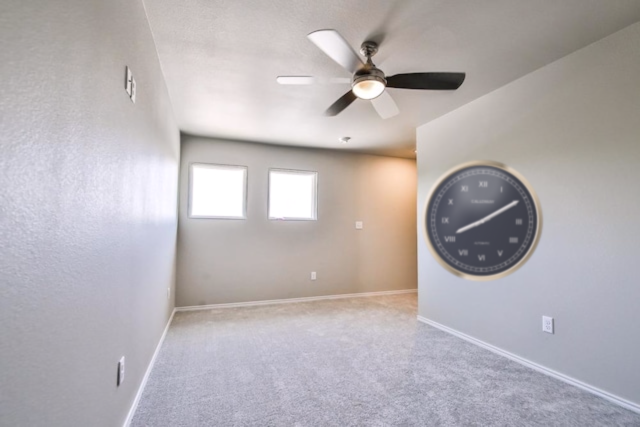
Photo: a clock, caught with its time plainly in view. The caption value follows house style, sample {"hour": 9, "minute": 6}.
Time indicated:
{"hour": 8, "minute": 10}
